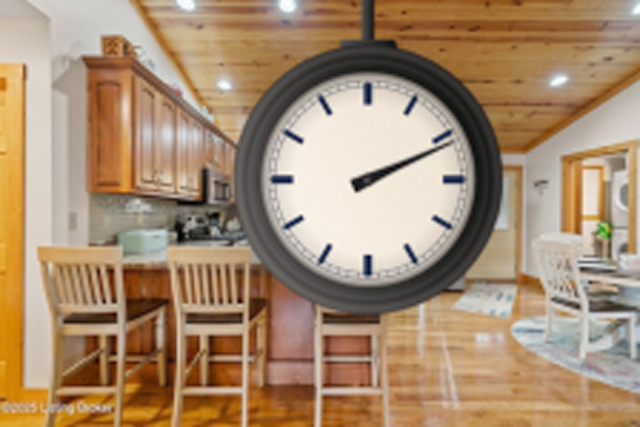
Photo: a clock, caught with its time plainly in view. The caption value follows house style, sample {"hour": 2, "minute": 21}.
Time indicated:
{"hour": 2, "minute": 11}
